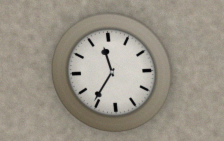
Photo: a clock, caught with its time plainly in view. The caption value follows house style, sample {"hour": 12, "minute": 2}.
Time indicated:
{"hour": 11, "minute": 36}
